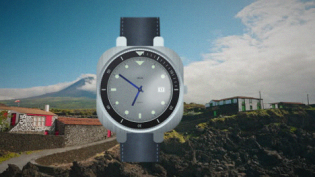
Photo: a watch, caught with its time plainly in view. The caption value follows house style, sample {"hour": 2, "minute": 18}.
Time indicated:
{"hour": 6, "minute": 51}
